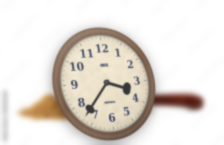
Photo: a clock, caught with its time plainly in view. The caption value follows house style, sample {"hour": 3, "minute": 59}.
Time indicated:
{"hour": 3, "minute": 37}
